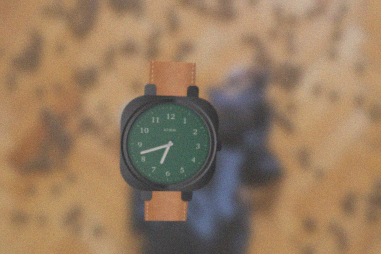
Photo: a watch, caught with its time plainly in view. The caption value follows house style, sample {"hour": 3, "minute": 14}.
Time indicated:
{"hour": 6, "minute": 42}
